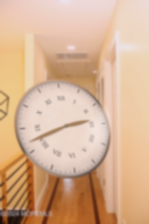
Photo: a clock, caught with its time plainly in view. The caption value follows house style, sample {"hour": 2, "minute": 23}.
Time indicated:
{"hour": 2, "minute": 42}
